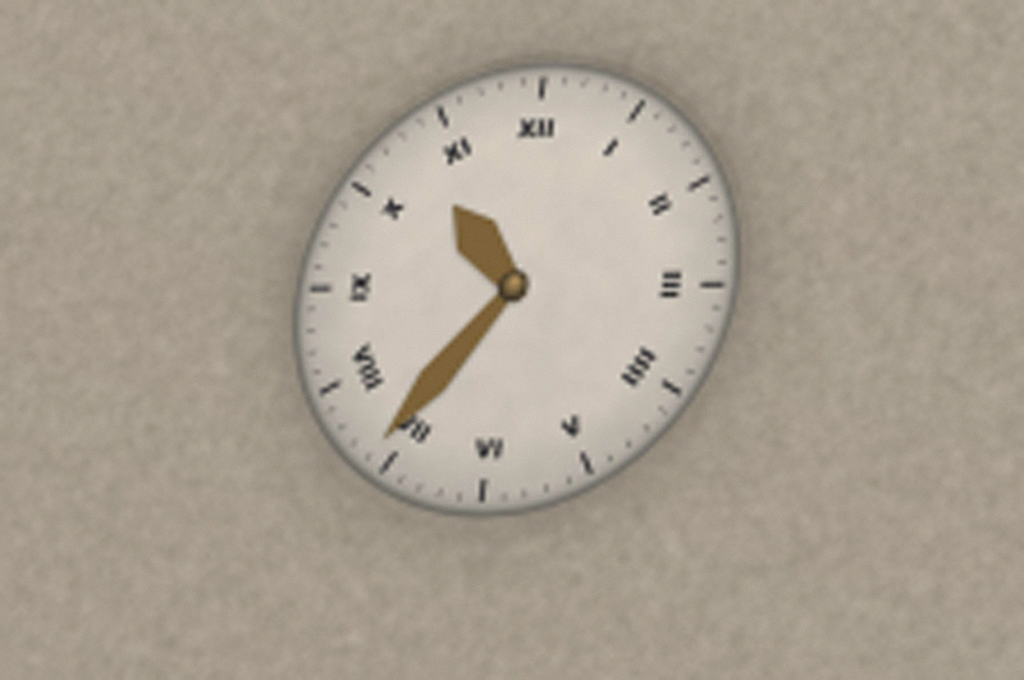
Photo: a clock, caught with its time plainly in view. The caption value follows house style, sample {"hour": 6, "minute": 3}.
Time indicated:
{"hour": 10, "minute": 36}
